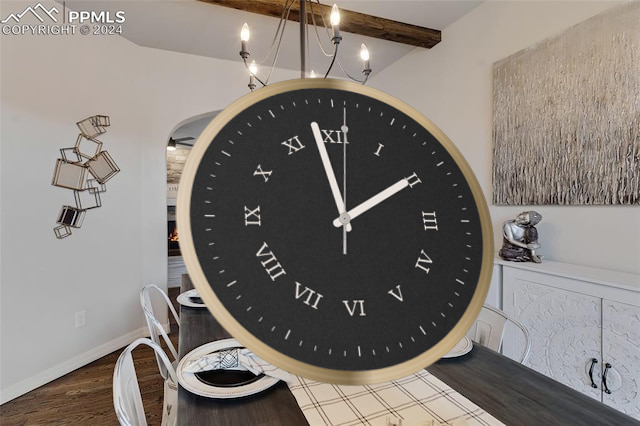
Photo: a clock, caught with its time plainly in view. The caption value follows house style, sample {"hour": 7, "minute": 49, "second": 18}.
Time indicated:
{"hour": 1, "minute": 58, "second": 1}
